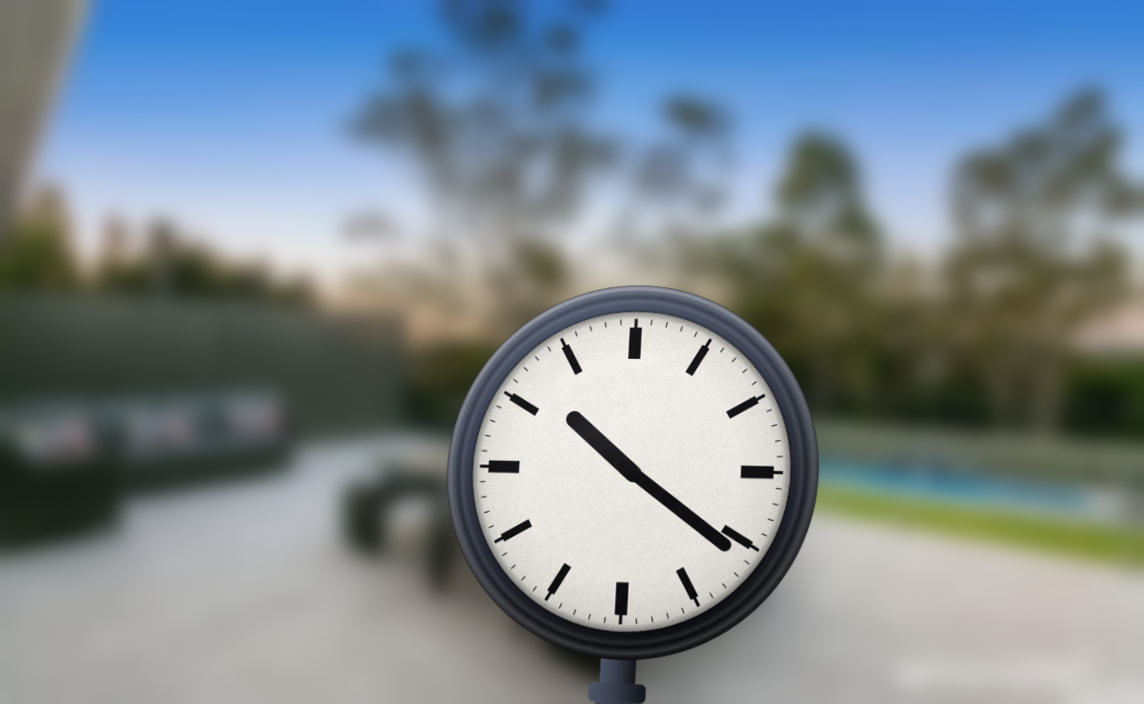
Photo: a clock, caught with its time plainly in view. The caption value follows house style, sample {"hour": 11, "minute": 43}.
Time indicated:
{"hour": 10, "minute": 21}
